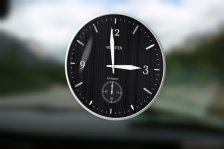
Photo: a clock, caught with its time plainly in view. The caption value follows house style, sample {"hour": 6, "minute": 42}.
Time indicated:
{"hour": 2, "minute": 59}
